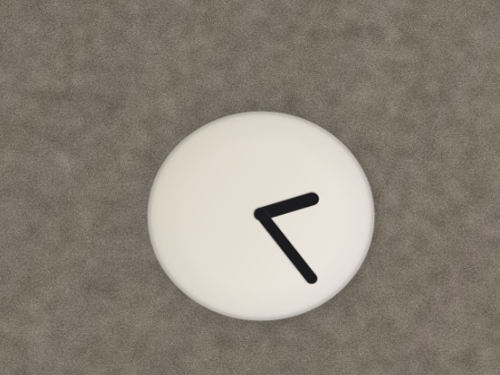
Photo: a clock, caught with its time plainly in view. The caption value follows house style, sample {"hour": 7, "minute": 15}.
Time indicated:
{"hour": 2, "minute": 24}
